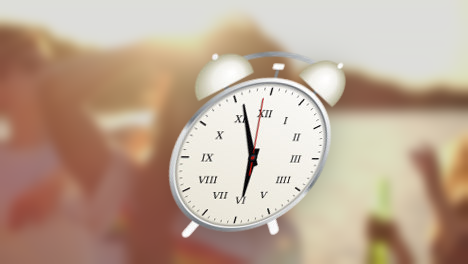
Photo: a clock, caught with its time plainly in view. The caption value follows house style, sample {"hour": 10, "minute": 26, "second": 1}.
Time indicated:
{"hour": 5, "minute": 55, "second": 59}
